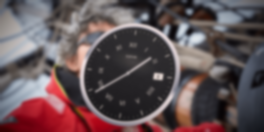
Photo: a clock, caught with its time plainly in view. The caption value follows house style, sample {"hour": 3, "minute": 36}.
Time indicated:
{"hour": 1, "minute": 39}
